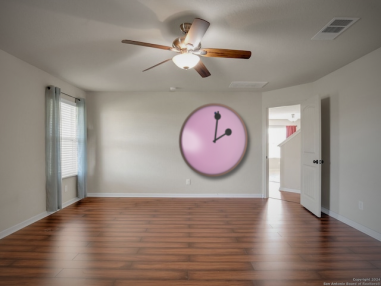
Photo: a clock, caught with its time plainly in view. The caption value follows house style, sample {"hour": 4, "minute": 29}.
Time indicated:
{"hour": 2, "minute": 1}
